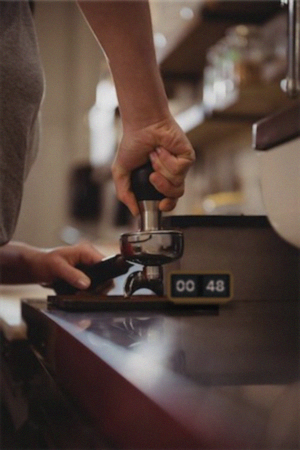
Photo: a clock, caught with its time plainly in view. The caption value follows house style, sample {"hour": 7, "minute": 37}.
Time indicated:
{"hour": 0, "minute": 48}
